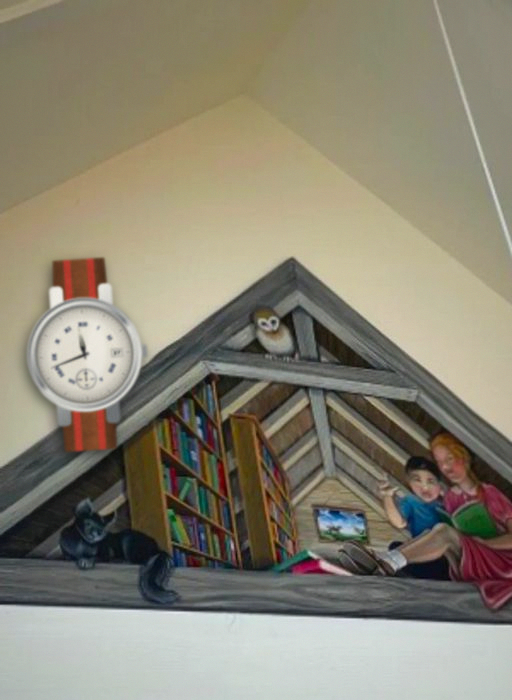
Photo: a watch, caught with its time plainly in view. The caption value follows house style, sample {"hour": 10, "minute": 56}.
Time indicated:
{"hour": 11, "minute": 42}
